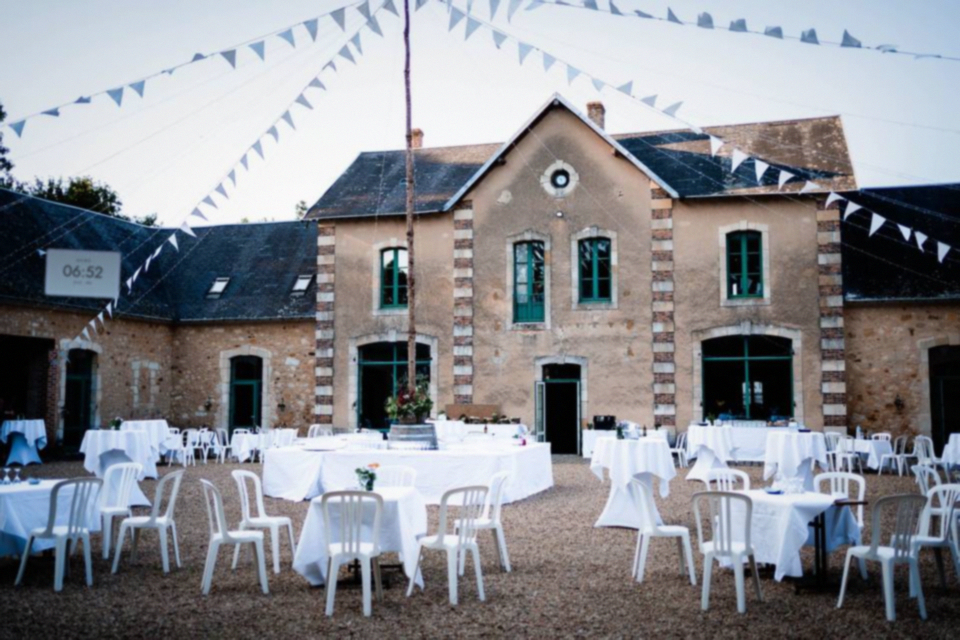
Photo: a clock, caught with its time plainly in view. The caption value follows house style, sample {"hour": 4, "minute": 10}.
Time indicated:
{"hour": 6, "minute": 52}
